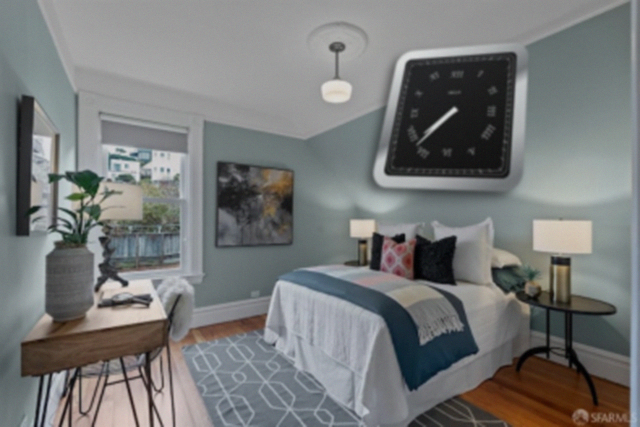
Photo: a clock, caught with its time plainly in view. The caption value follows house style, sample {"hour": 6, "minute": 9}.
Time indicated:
{"hour": 7, "minute": 37}
